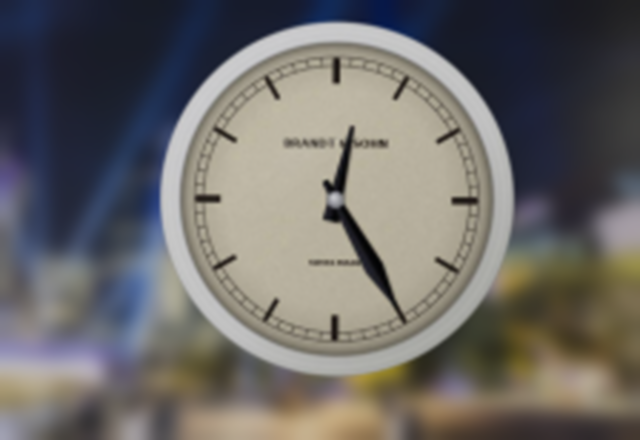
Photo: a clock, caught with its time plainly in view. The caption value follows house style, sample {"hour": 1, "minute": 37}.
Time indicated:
{"hour": 12, "minute": 25}
